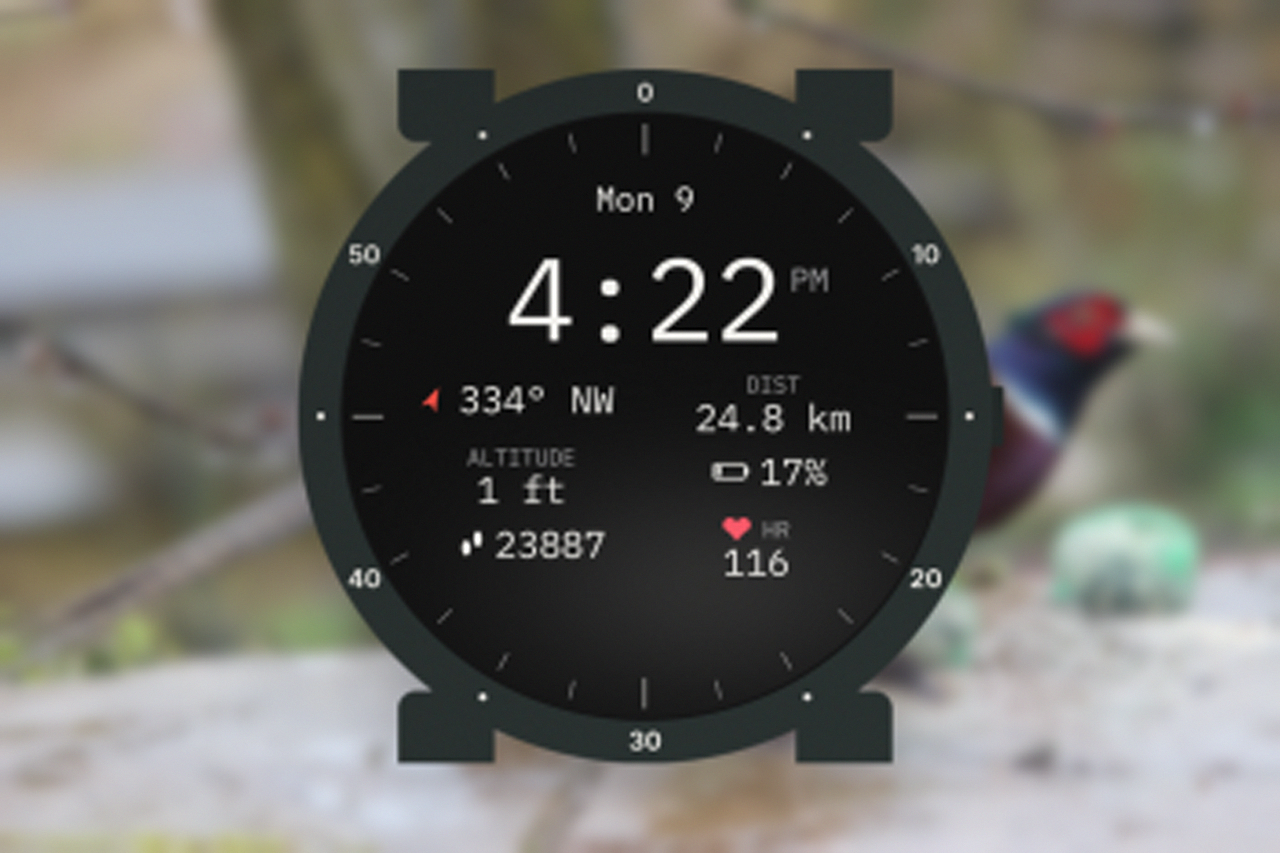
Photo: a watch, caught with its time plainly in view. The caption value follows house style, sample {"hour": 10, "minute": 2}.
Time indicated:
{"hour": 4, "minute": 22}
